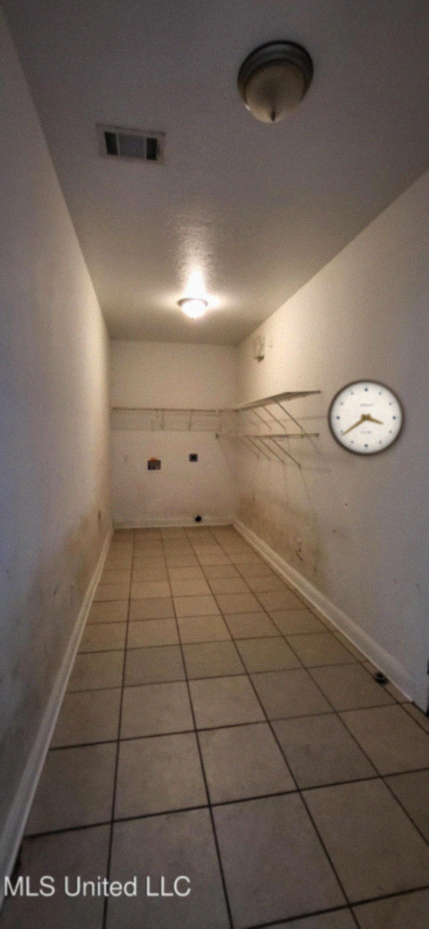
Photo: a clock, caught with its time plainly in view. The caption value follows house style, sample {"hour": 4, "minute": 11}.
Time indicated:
{"hour": 3, "minute": 39}
